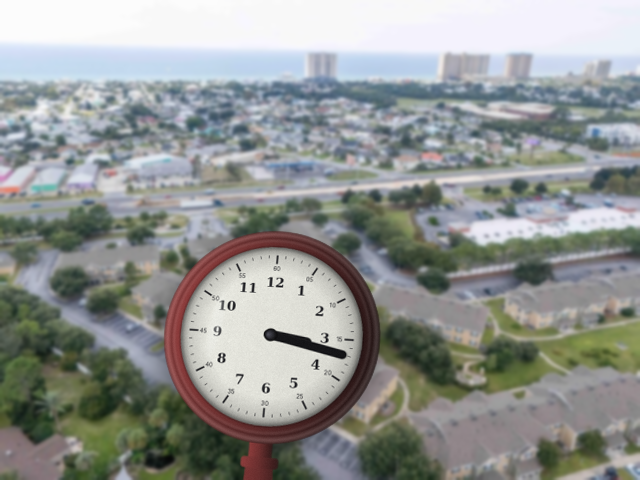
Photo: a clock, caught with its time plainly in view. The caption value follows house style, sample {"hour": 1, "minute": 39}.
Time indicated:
{"hour": 3, "minute": 17}
